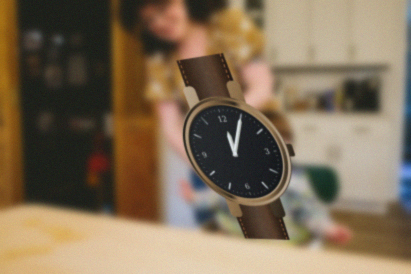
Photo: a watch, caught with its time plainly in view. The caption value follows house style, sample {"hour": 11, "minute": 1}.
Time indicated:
{"hour": 12, "minute": 5}
